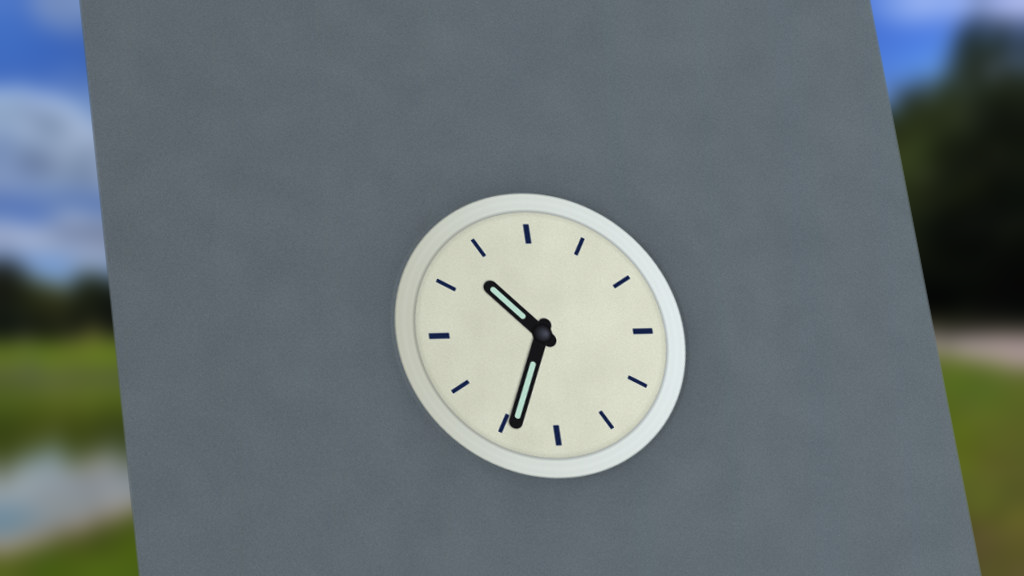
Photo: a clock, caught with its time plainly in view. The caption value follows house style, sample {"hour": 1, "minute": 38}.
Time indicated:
{"hour": 10, "minute": 34}
